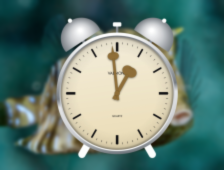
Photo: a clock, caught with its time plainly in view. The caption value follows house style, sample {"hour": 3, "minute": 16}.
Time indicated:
{"hour": 12, "minute": 59}
